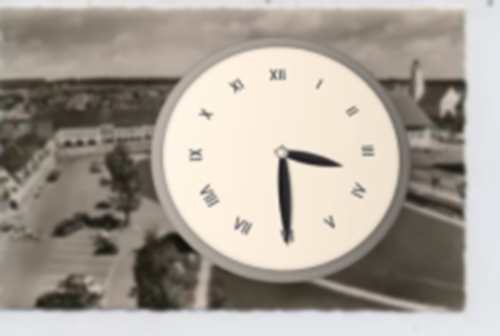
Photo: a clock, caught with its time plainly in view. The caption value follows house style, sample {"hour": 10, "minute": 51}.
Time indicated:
{"hour": 3, "minute": 30}
